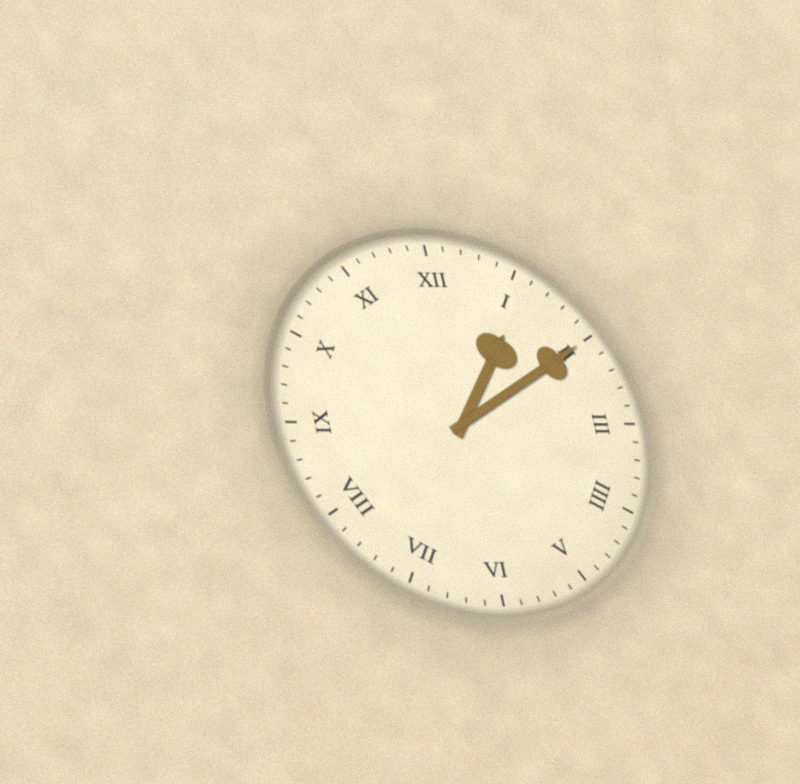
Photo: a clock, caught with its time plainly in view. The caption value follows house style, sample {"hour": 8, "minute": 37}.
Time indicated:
{"hour": 1, "minute": 10}
